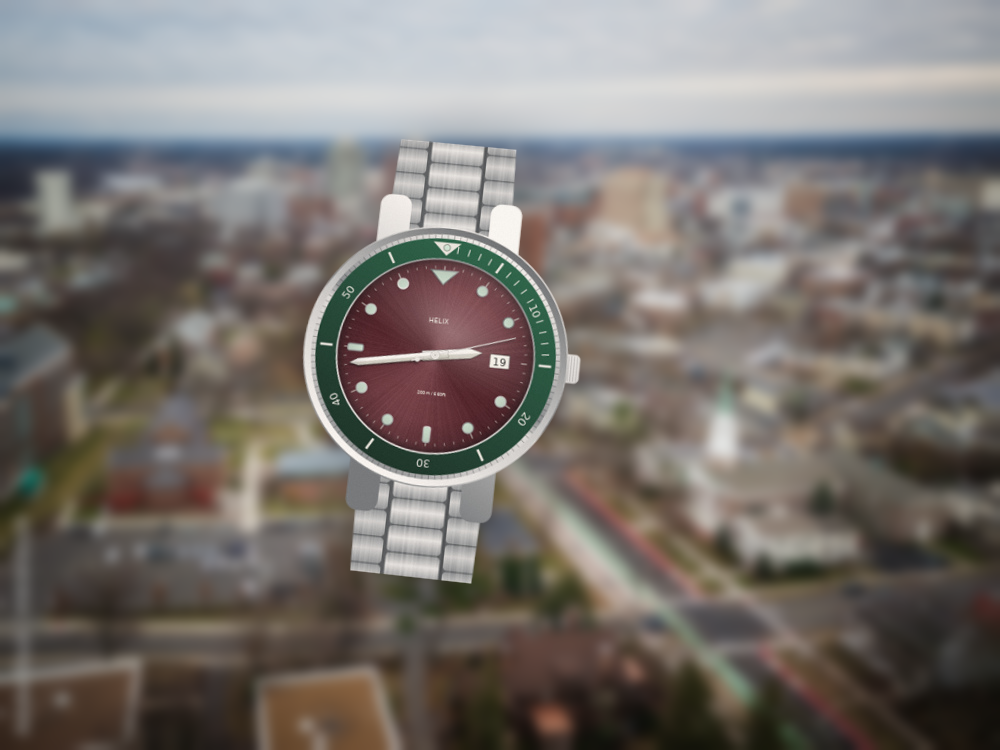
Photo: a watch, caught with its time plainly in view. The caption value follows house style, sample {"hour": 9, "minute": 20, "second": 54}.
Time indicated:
{"hour": 2, "minute": 43, "second": 12}
